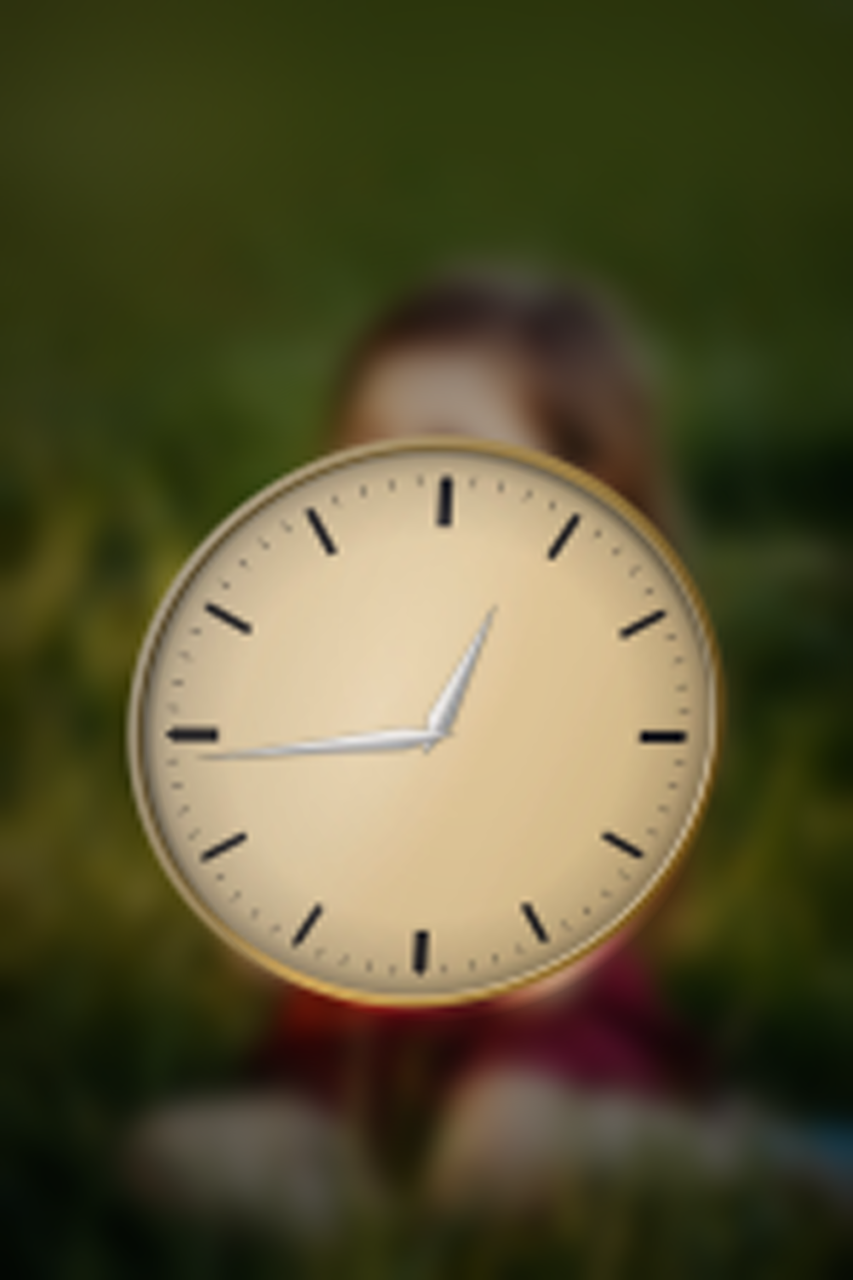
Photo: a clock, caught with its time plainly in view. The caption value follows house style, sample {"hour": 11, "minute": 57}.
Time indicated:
{"hour": 12, "minute": 44}
